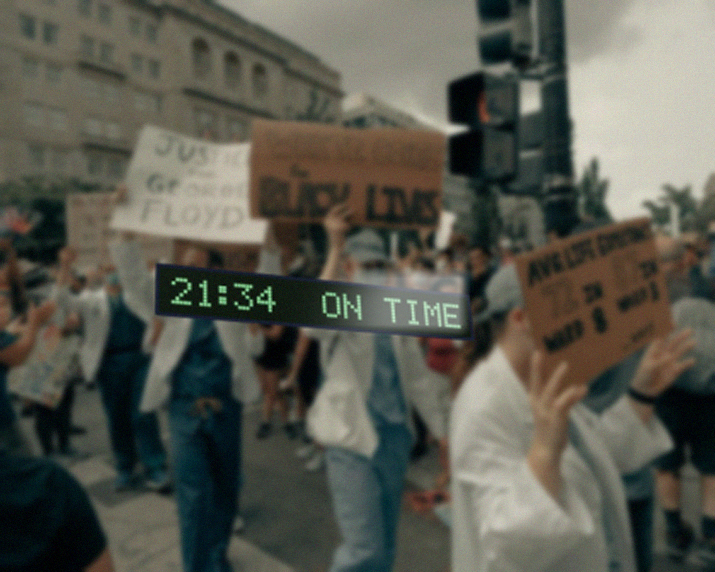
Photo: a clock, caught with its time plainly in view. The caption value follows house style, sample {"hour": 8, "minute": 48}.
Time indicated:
{"hour": 21, "minute": 34}
